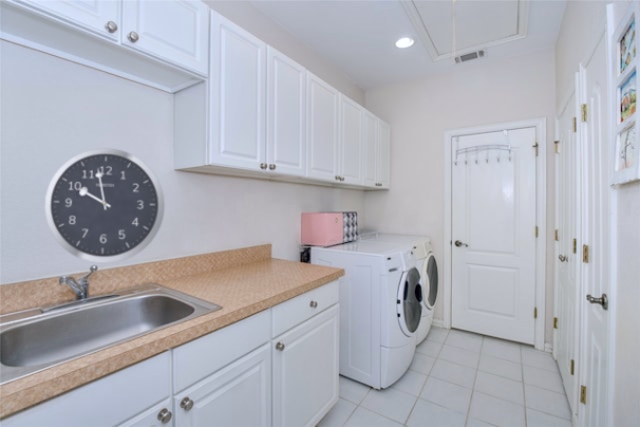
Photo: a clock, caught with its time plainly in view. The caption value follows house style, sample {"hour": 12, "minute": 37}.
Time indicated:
{"hour": 9, "minute": 58}
